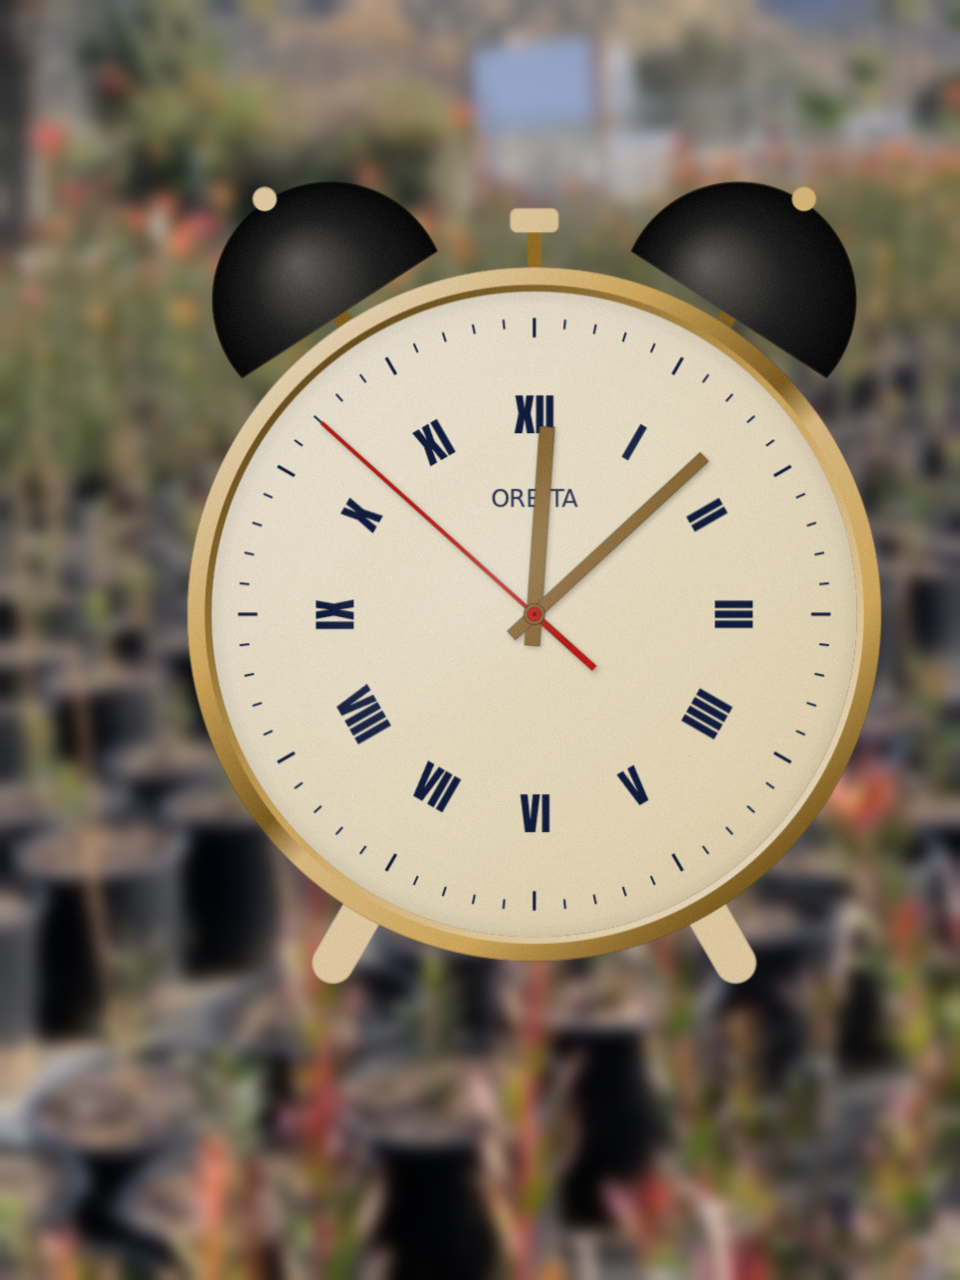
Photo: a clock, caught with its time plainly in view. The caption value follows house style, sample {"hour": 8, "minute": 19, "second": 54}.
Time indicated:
{"hour": 12, "minute": 7, "second": 52}
